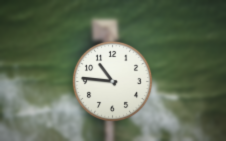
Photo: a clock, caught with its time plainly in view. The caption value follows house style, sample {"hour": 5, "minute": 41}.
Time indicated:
{"hour": 10, "minute": 46}
